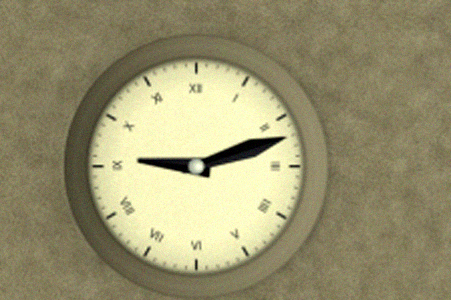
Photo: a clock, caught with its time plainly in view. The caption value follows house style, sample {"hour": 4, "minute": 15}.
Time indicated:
{"hour": 9, "minute": 12}
